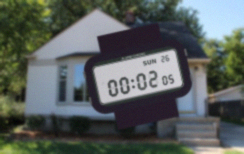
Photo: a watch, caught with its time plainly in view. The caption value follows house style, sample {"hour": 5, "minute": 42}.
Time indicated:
{"hour": 0, "minute": 2}
